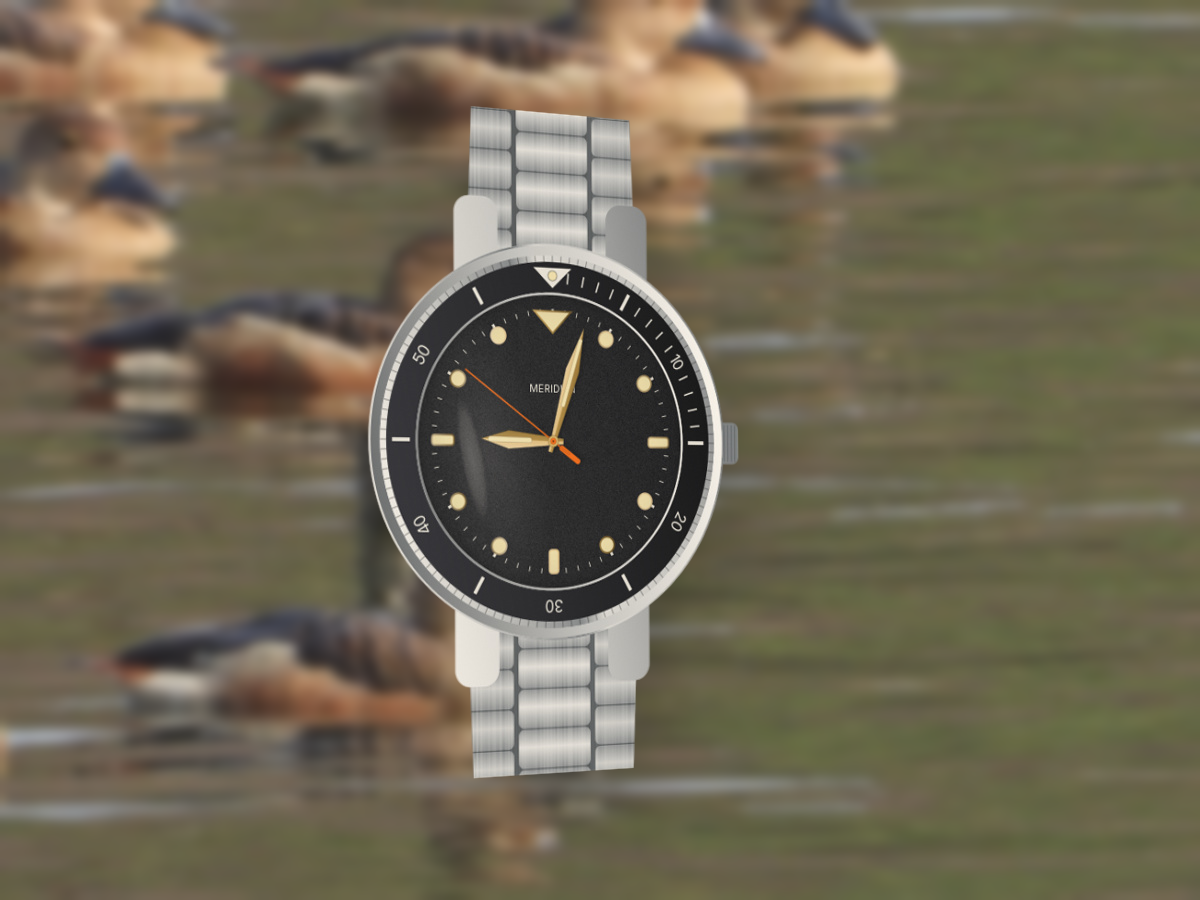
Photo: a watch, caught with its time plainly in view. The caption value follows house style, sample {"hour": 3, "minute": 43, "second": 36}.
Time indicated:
{"hour": 9, "minute": 2, "second": 51}
